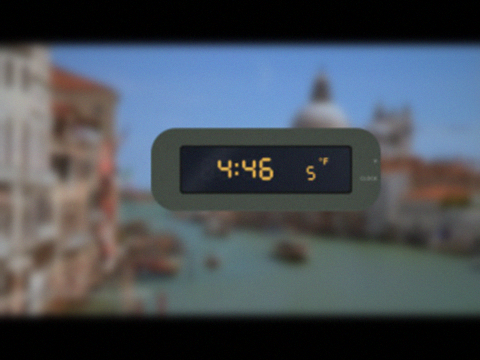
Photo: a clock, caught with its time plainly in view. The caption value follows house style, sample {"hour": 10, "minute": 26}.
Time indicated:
{"hour": 4, "minute": 46}
